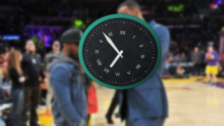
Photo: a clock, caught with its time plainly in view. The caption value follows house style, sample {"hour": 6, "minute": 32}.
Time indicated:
{"hour": 6, "minute": 53}
